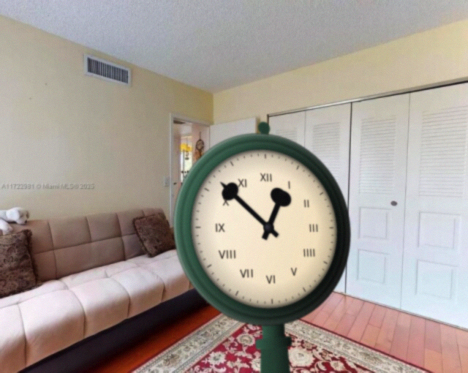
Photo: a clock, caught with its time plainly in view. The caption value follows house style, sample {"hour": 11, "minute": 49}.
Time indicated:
{"hour": 12, "minute": 52}
